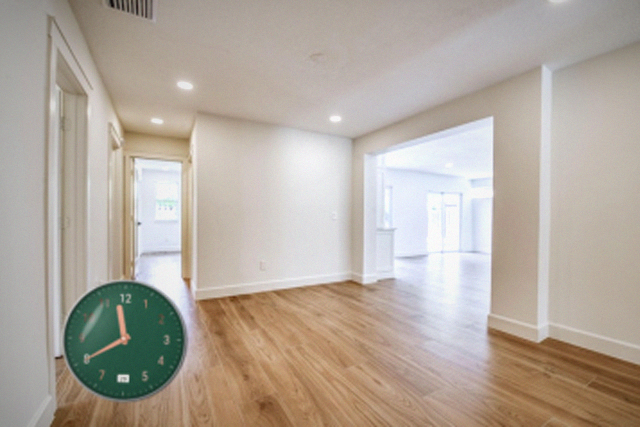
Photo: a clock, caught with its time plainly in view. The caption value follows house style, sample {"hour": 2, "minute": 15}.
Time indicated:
{"hour": 11, "minute": 40}
